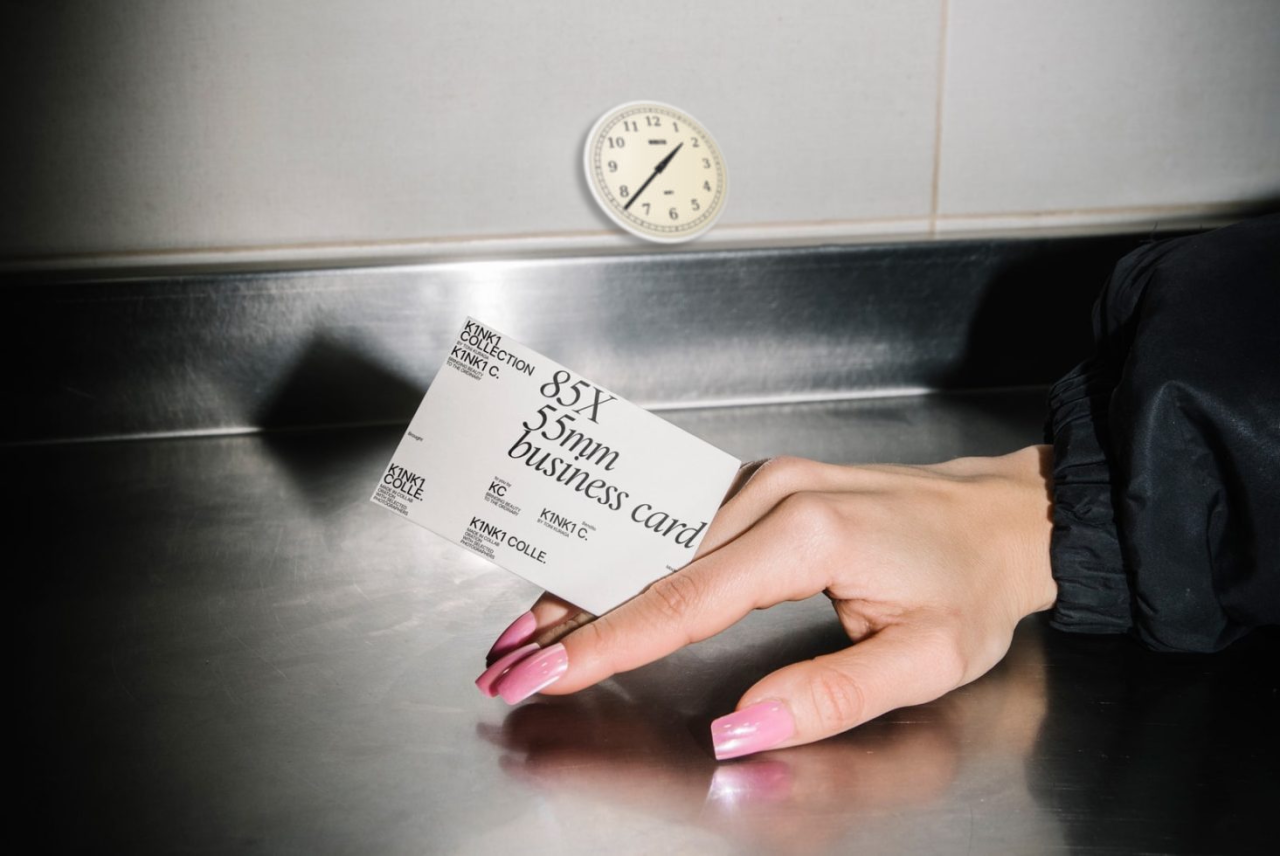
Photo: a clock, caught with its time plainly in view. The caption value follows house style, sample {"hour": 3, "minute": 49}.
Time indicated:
{"hour": 1, "minute": 38}
